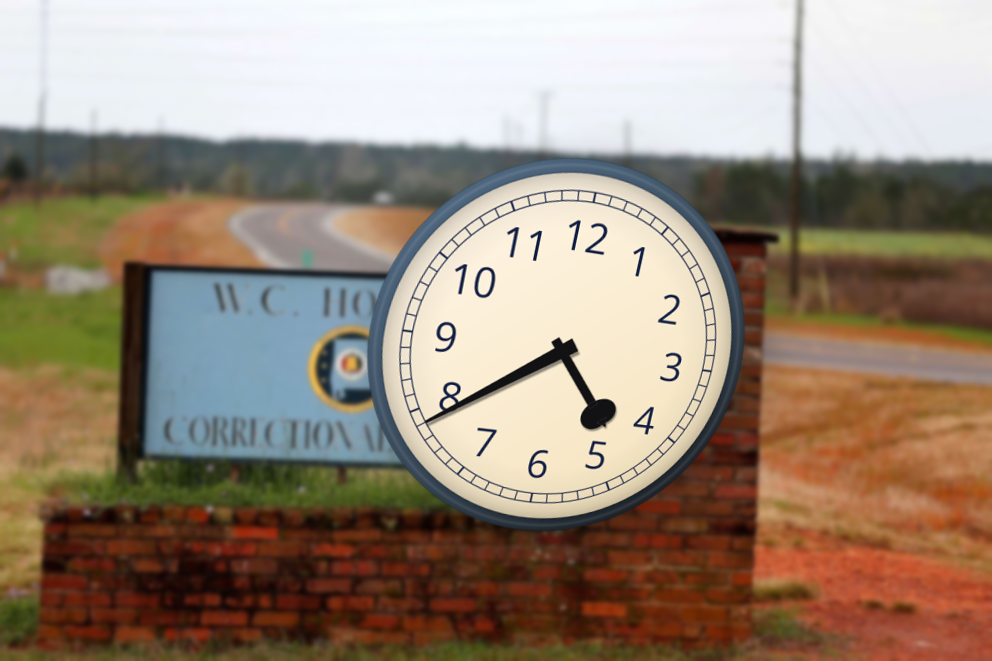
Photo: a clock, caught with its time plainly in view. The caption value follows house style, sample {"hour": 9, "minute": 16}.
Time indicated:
{"hour": 4, "minute": 39}
